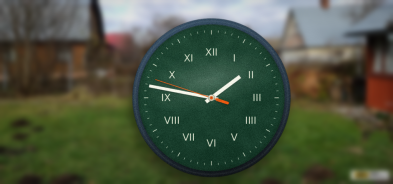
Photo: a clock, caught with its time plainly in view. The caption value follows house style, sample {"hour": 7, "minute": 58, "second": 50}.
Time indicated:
{"hour": 1, "minute": 46, "second": 48}
